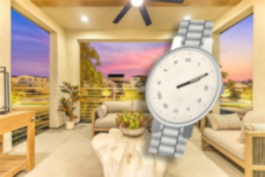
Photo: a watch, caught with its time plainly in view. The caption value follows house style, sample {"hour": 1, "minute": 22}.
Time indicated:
{"hour": 2, "minute": 10}
